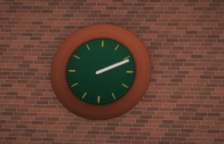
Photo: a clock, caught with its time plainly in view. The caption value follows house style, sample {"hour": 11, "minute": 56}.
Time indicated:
{"hour": 2, "minute": 11}
